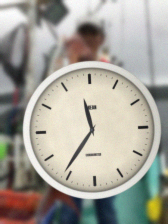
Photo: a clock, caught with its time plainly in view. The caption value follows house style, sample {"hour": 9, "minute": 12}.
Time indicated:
{"hour": 11, "minute": 36}
